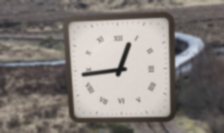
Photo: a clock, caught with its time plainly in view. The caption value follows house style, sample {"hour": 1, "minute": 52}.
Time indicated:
{"hour": 12, "minute": 44}
